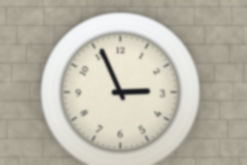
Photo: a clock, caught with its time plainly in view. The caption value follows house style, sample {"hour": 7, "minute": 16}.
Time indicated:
{"hour": 2, "minute": 56}
